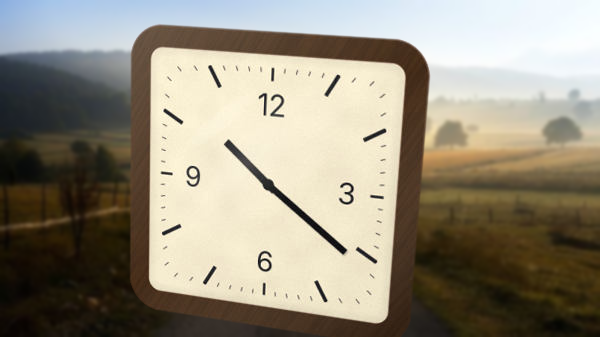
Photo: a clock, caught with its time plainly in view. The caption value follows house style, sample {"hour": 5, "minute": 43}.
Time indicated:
{"hour": 10, "minute": 21}
